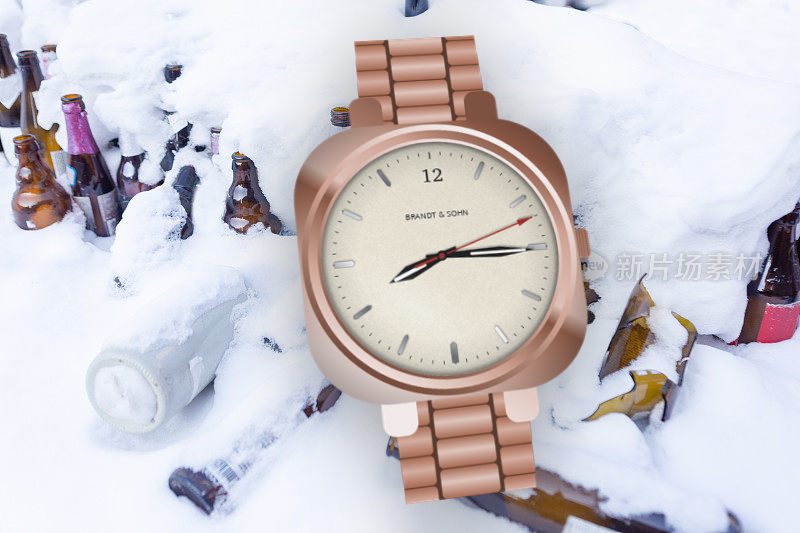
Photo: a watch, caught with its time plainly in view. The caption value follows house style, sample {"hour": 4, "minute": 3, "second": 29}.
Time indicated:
{"hour": 8, "minute": 15, "second": 12}
